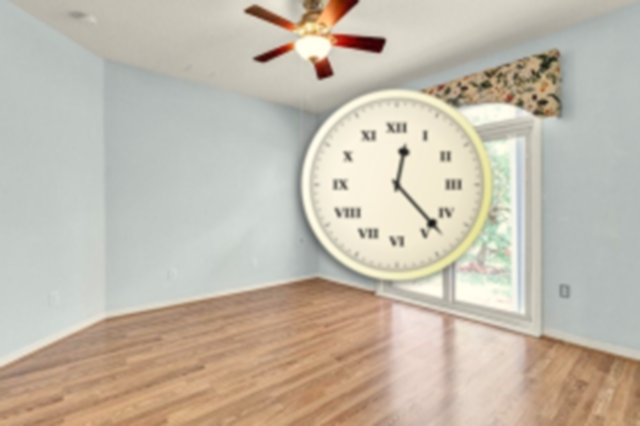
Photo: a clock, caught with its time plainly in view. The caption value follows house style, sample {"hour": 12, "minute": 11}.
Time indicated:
{"hour": 12, "minute": 23}
